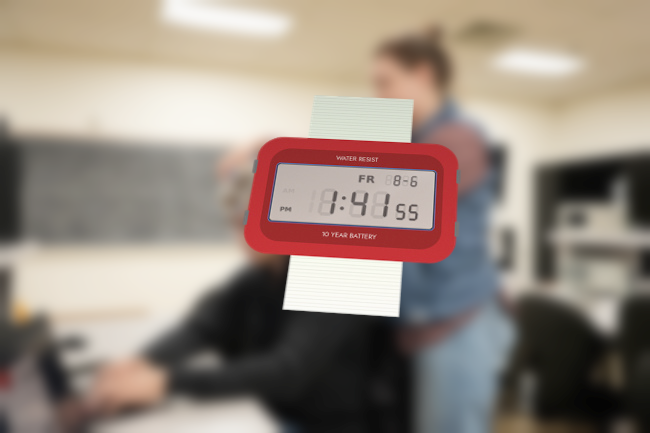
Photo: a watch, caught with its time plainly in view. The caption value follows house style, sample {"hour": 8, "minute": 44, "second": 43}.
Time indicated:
{"hour": 1, "minute": 41, "second": 55}
